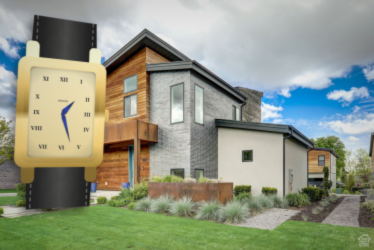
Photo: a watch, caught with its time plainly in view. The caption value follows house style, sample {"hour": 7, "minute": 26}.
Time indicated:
{"hour": 1, "minute": 27}
